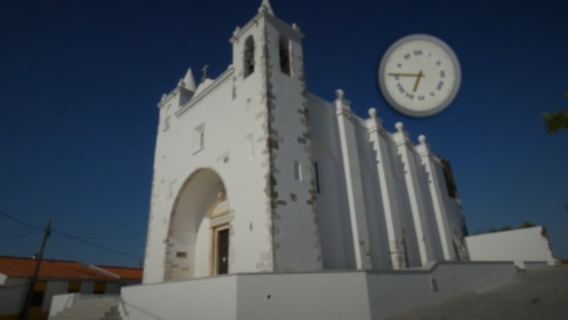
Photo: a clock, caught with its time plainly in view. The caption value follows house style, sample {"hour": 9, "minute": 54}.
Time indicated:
{"hour": 6, "minute": 46}
